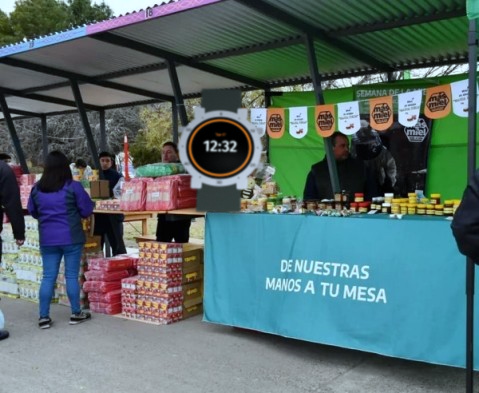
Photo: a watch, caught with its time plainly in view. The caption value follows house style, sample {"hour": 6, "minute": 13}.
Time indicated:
{"hour": 12, "minute": 32}
